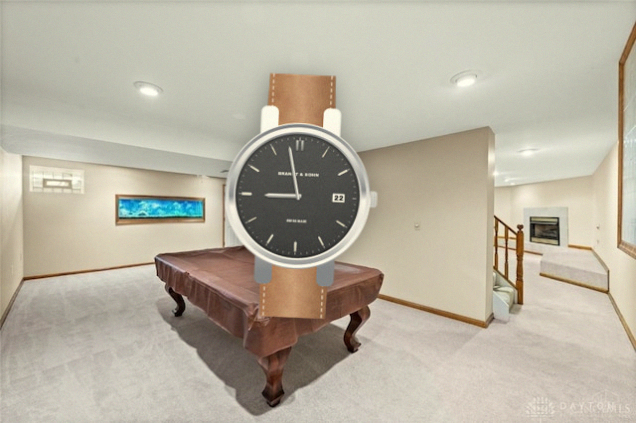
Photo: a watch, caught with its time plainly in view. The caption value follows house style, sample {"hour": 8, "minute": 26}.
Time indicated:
{"hour": 8, "minute": 58}
